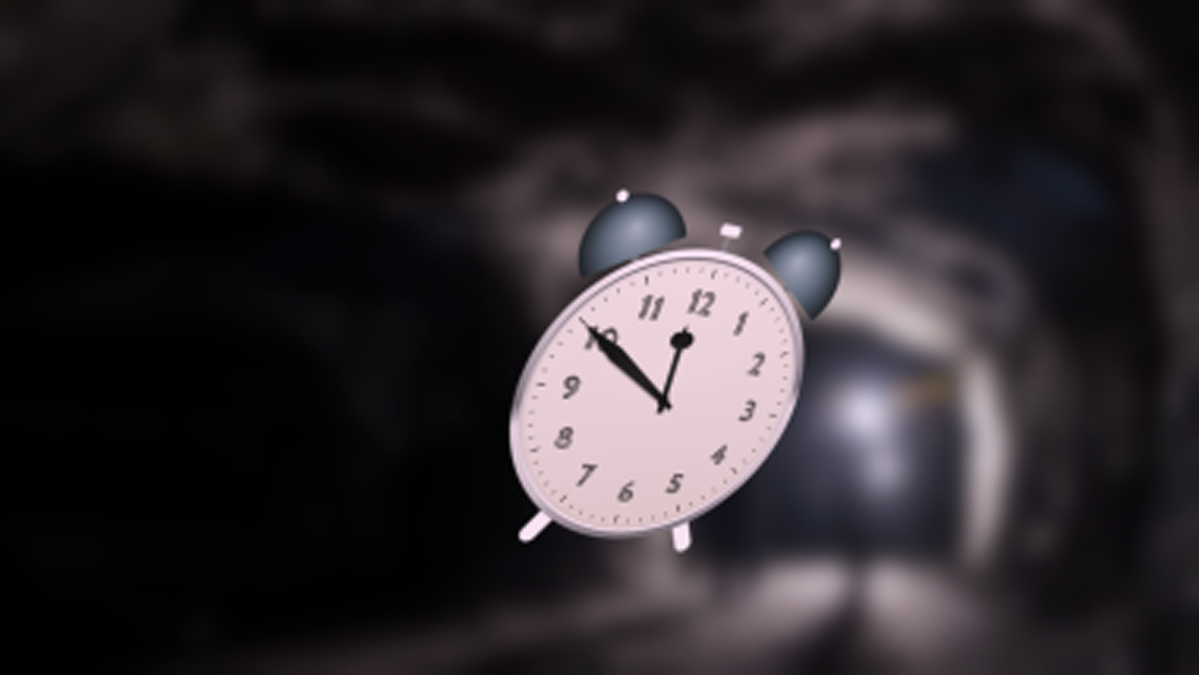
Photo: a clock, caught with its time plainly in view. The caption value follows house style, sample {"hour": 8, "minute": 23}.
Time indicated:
{"hour": 11, "minute": 50}
